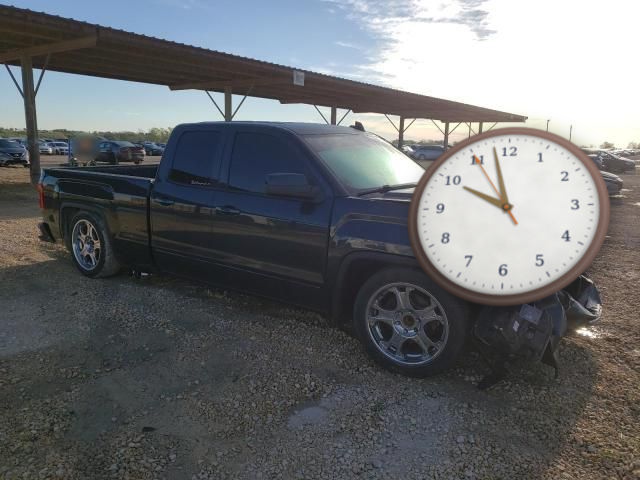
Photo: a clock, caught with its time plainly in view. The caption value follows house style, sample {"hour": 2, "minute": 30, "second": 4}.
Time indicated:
{"hour": 9, "minute": 57, "second": 55}
